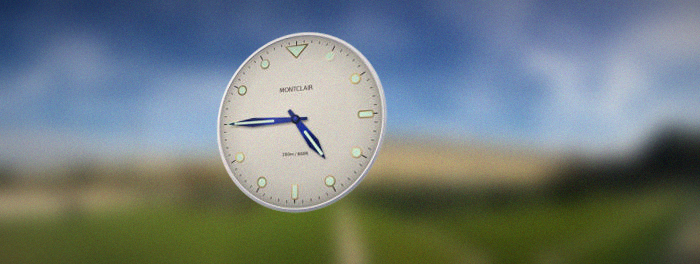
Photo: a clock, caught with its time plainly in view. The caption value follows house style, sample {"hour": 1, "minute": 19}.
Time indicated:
{"hour": 4, "minute": 45}
